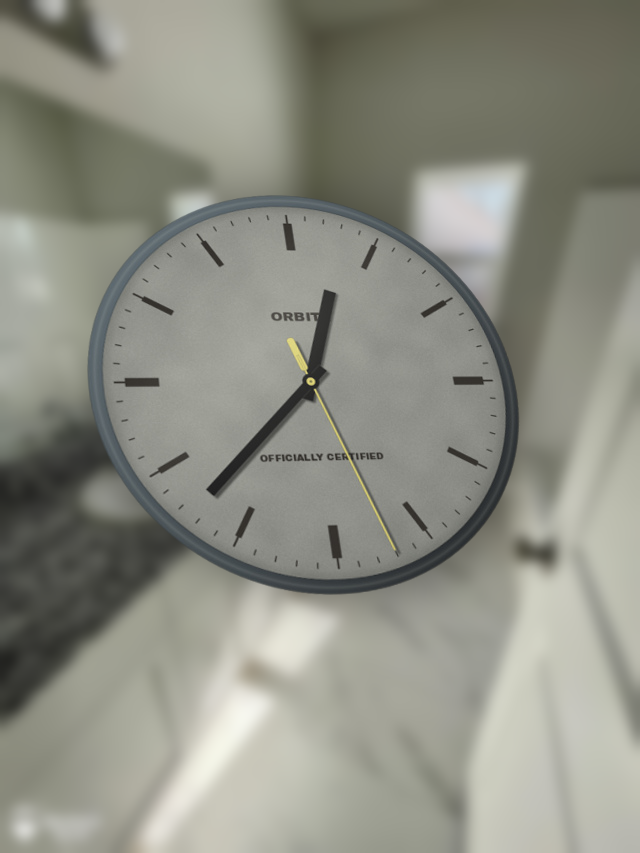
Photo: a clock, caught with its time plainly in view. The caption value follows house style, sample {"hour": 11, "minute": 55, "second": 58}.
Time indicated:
{"hour": 12, "minute": 37, "second": 27}
